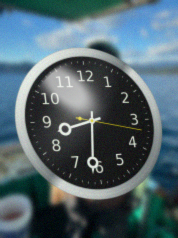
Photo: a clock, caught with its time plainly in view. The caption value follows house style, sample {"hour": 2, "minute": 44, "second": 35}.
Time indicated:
{"hour": 8, "minute": 31, "second": 17}
